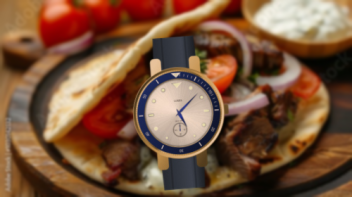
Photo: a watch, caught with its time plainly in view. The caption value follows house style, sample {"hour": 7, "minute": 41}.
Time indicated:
{"hour": 5, "minute": 8}
